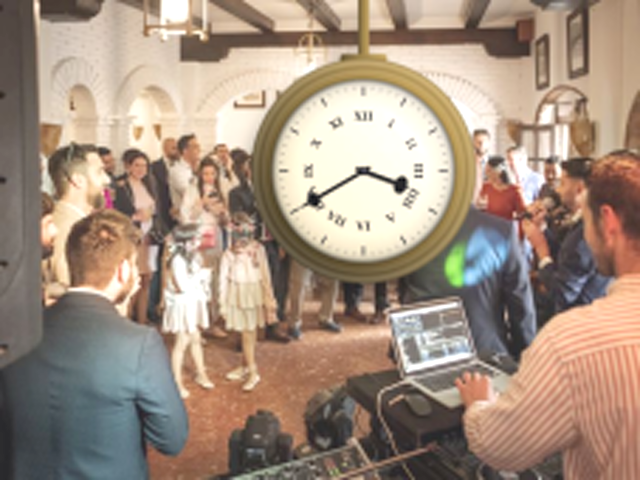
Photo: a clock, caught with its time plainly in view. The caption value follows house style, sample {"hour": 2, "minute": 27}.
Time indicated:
{"hour": 3, "minute": 40}
